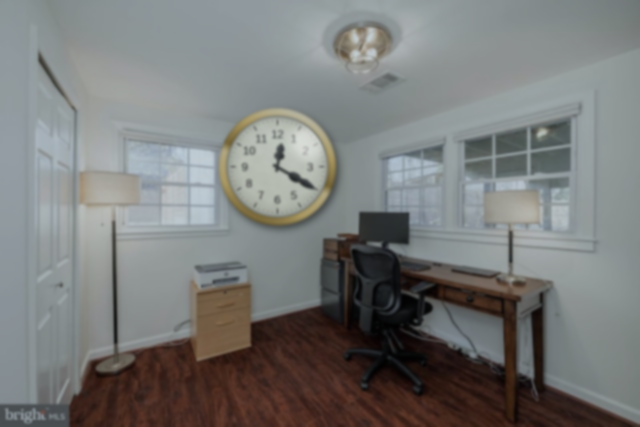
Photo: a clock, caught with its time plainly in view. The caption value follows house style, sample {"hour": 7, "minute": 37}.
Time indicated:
{"hour": 12, "minute": 20}
